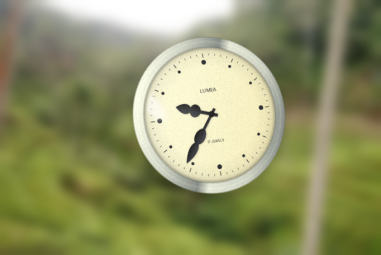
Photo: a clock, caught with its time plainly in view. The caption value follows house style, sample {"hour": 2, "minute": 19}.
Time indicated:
{"hour": 9, "minute": 36}
